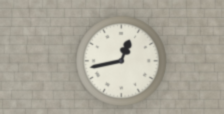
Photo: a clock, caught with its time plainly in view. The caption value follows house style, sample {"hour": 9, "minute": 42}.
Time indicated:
{"hour": 12, "minute": 43}
